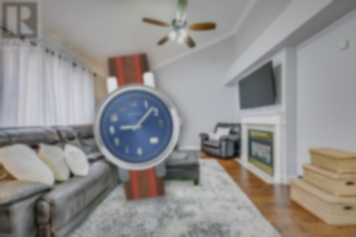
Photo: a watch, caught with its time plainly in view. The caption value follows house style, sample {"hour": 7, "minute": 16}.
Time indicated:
{"hour": 9, "minute": 8}
